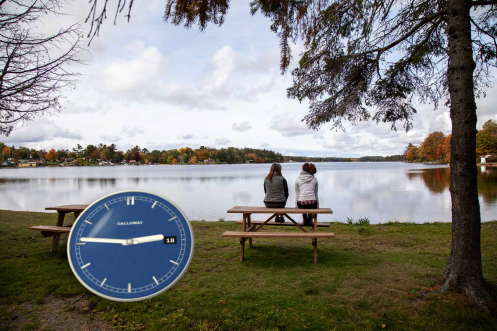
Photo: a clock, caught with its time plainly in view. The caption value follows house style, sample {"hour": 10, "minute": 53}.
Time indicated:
{"hour": 2, "minute": 46}
